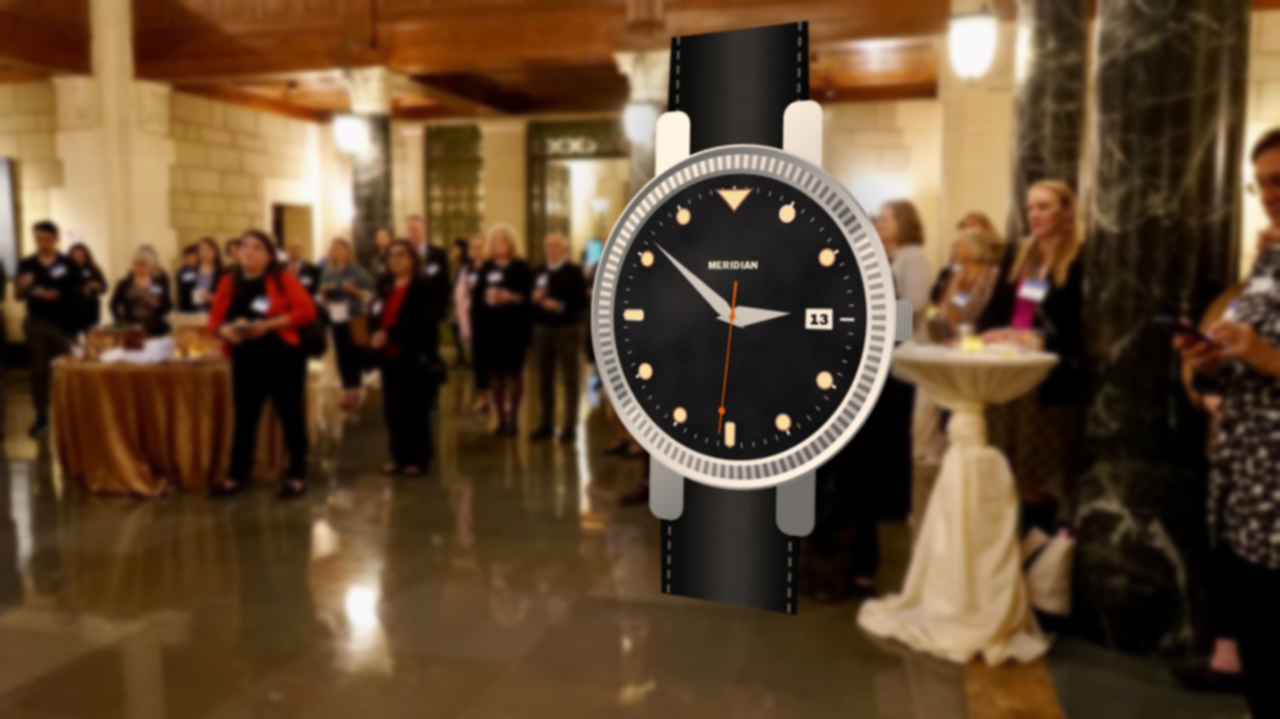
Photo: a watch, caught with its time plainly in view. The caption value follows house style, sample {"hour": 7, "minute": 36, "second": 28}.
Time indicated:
{"hour": 2, "minute": 51, "second": 31}
